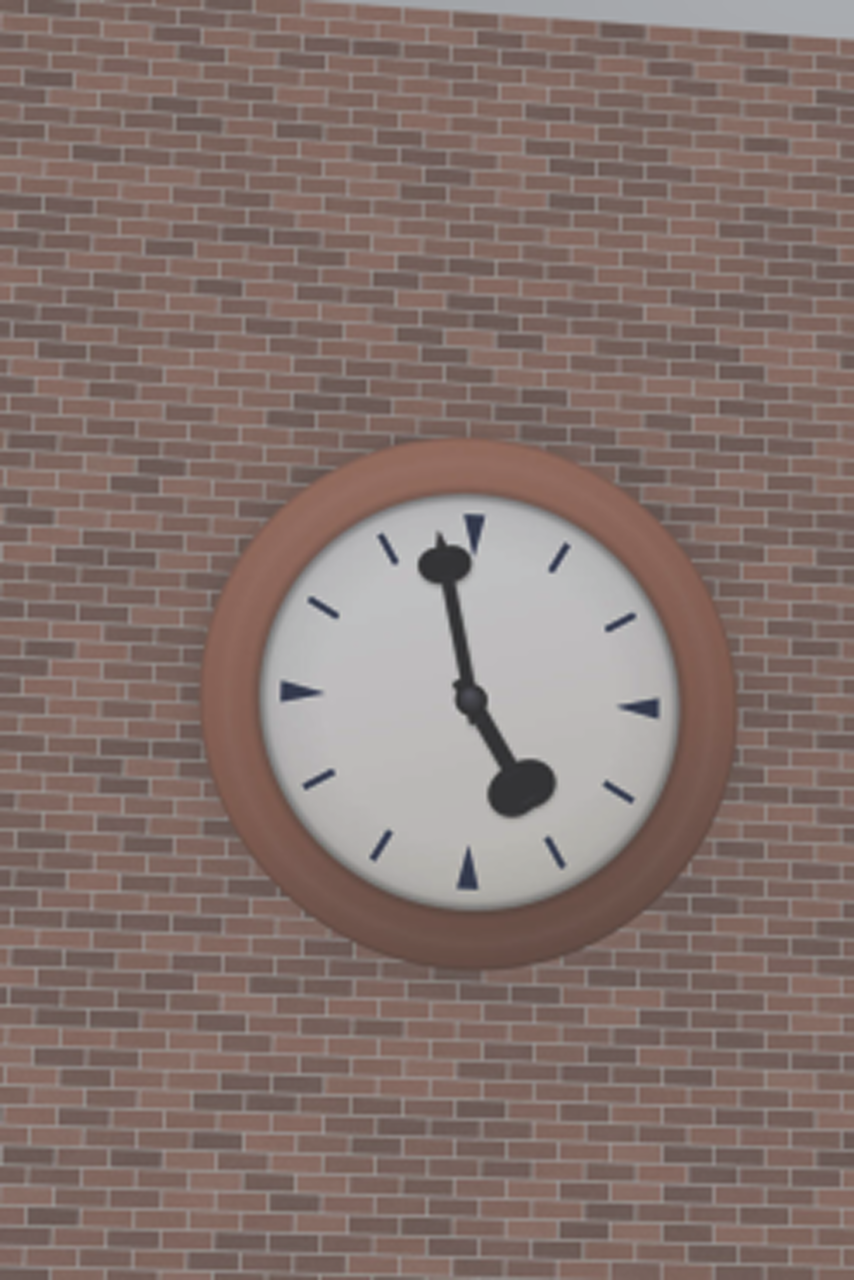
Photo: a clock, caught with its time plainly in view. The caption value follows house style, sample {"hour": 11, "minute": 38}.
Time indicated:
{"hour": 4, "minute": 58}
